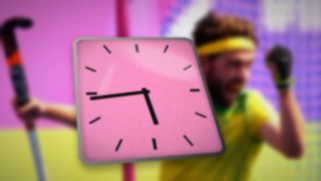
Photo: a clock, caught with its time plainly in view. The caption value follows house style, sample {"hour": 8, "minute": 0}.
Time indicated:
{"hour": 5, "minute": 44}
